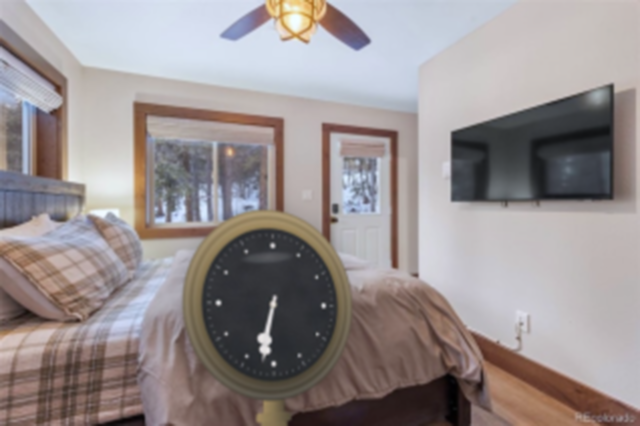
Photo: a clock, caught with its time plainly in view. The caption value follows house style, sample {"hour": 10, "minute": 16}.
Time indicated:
{"hour": 6, "minute": 32}
